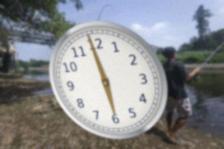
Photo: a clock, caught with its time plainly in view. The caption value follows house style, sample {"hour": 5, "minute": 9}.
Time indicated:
{"hour": 5, "minute": 59}
